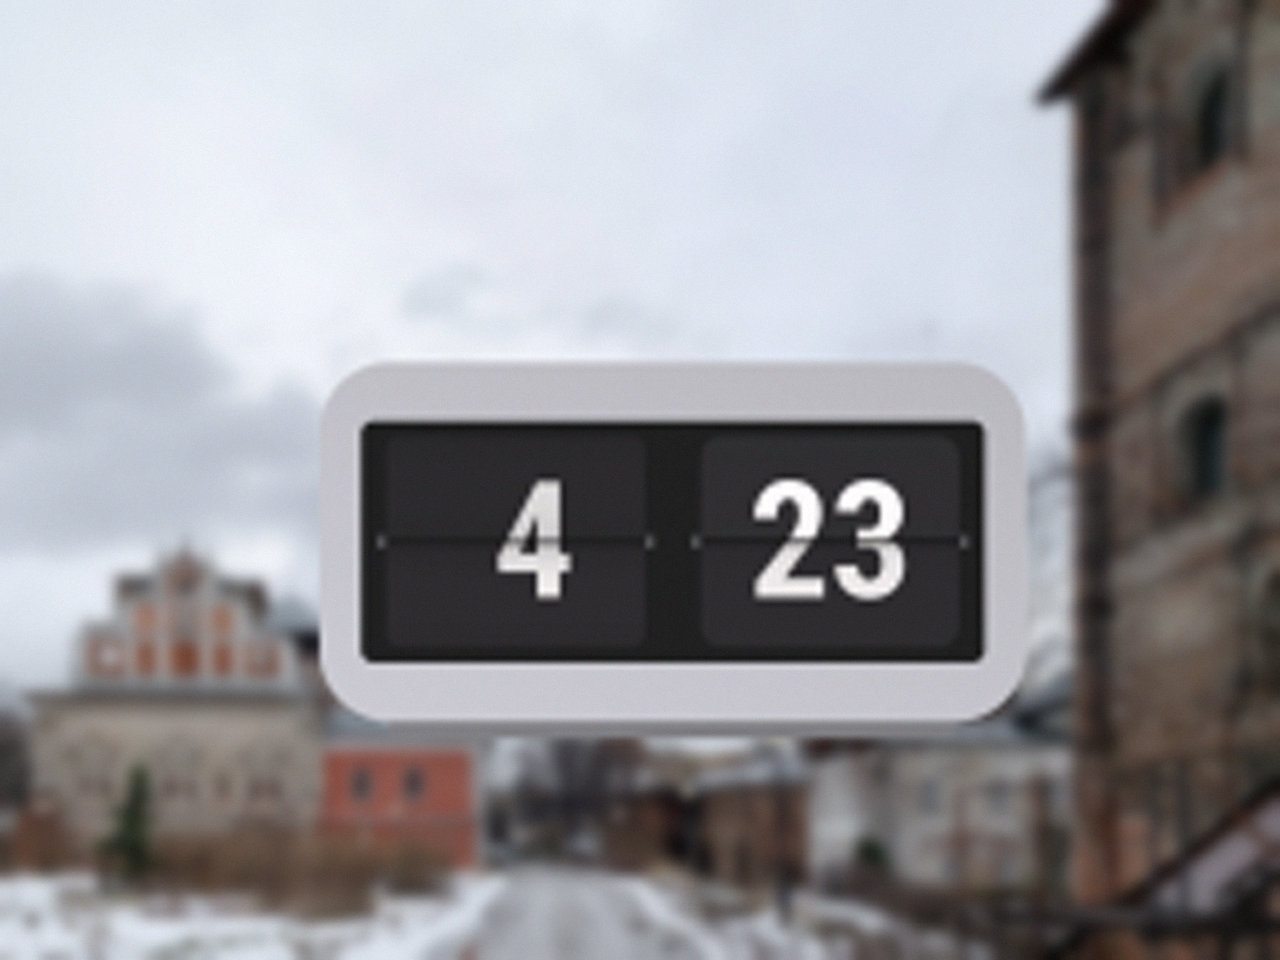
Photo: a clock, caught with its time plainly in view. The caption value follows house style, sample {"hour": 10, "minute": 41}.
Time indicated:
{"hour": 4, "minute": 23}
